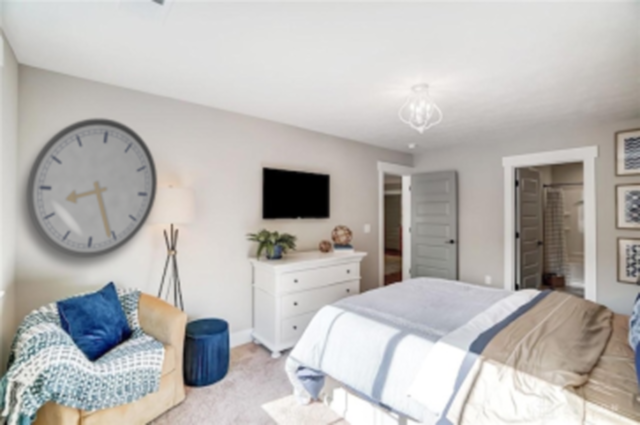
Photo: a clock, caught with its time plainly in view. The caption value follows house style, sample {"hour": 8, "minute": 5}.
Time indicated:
{"hour": 8, "minute": 26}
